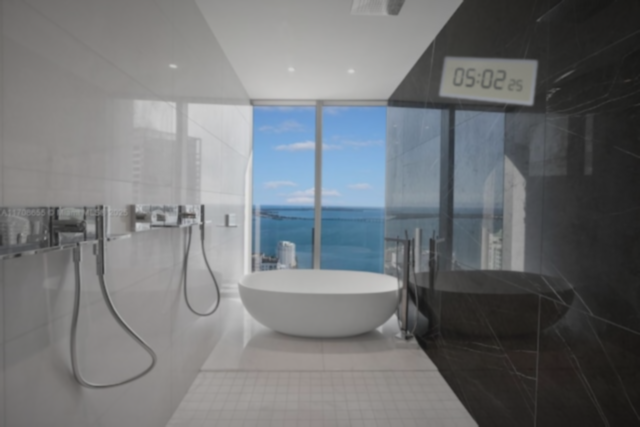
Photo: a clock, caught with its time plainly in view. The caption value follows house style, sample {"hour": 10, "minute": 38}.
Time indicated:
{"hour": 5, "minute": 2}
